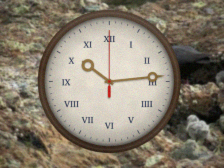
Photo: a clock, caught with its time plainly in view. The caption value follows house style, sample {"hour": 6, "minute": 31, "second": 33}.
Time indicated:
{"hour": 10, "minute": 14, "second": 0}
